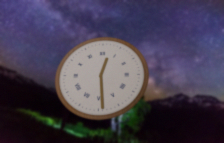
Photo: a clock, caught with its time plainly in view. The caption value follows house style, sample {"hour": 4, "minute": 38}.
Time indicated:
{"hour": 12, "minute": 29}
